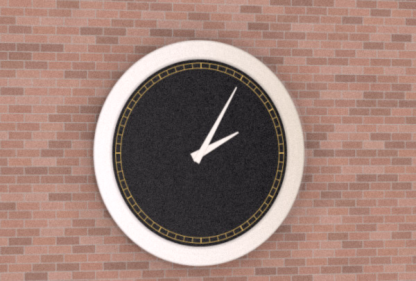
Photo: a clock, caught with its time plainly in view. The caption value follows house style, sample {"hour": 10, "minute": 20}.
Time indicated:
{"hour": 2, "minute": 5}
